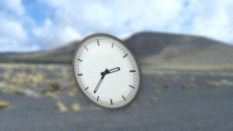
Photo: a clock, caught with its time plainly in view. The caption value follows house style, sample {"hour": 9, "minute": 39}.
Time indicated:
{"hour": 2, "minute": 37}
